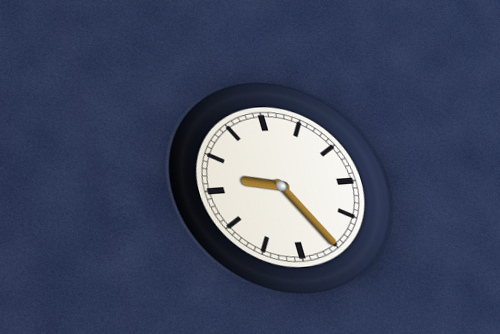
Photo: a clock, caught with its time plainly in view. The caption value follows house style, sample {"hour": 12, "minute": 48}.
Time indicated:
{"hour": 9, "minute": 25}
